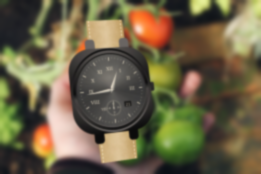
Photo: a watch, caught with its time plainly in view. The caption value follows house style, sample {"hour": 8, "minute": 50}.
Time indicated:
{"hour": 12, "minute": 44}
